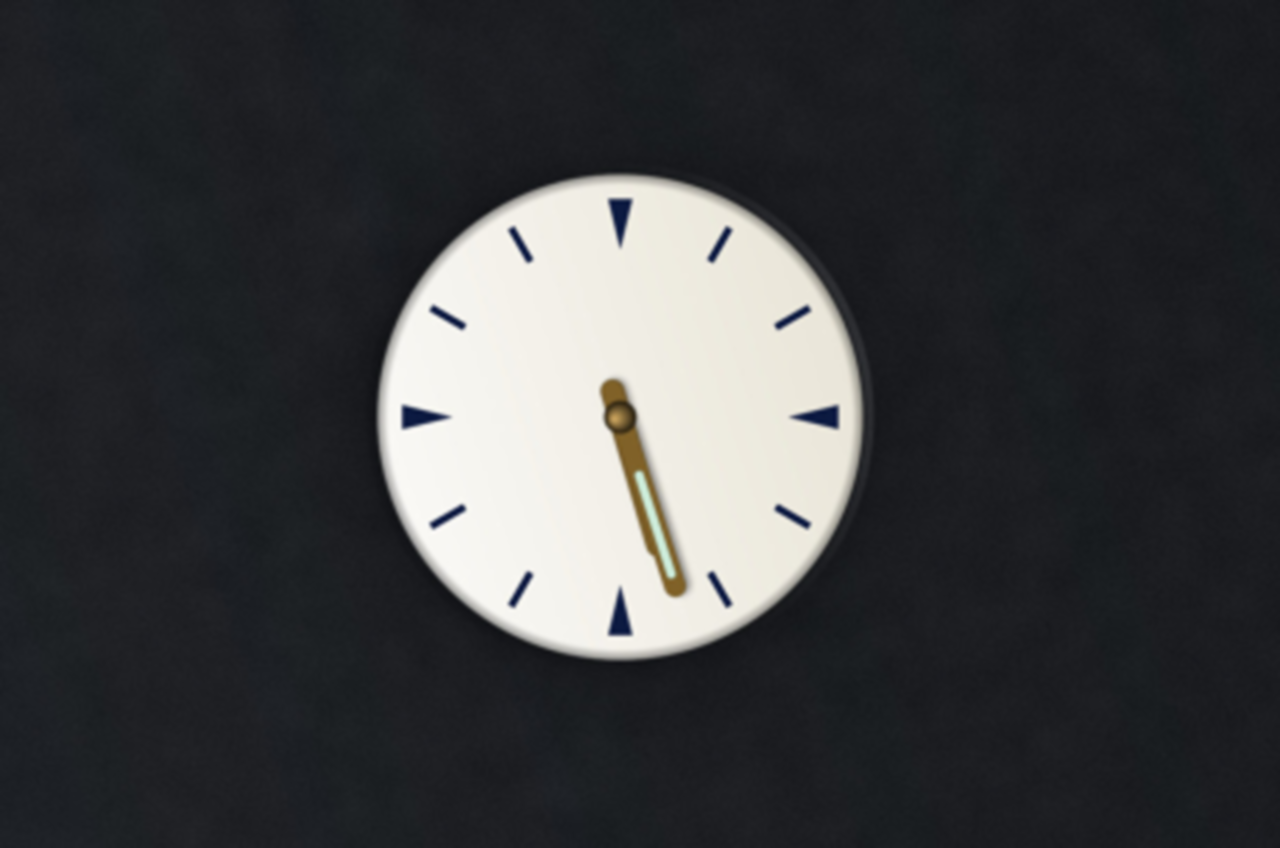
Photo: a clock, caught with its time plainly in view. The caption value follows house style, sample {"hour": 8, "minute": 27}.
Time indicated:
{"hour": 5, "minute": 27}
